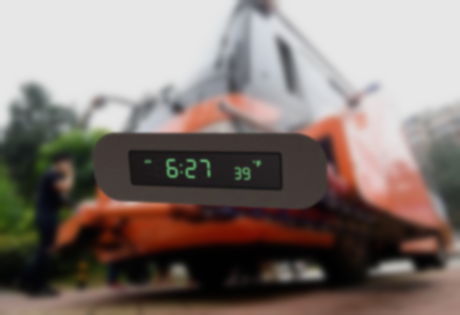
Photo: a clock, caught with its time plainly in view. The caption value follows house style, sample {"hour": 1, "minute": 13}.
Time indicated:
{"hour": 6, "minute": 27}
